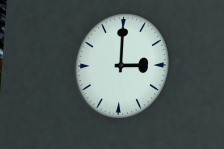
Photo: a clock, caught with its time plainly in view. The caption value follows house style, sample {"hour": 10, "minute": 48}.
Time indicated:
{"hour": 3, "minute": 0}
